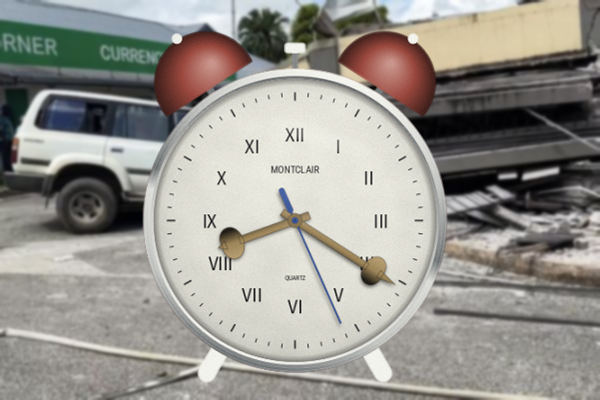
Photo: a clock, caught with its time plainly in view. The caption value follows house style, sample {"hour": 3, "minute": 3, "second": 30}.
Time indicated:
{"hour": 8, "minute": 20, "second": 26}
